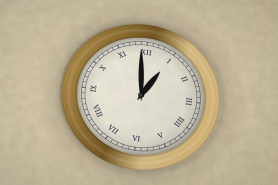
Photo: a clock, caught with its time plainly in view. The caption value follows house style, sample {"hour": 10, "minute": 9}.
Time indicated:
{"hour": 12, "minute": 59}
